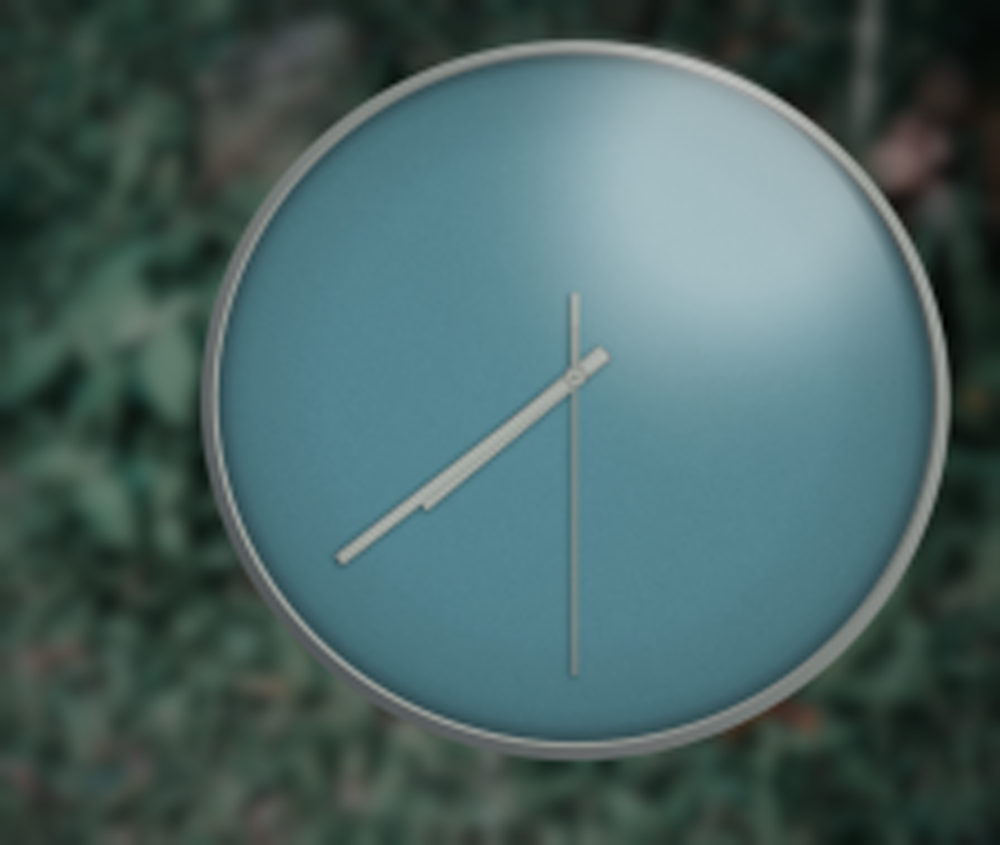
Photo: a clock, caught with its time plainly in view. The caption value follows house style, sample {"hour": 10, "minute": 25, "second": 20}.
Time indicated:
{"hour": 7, "minute": 38, "second": 30}
